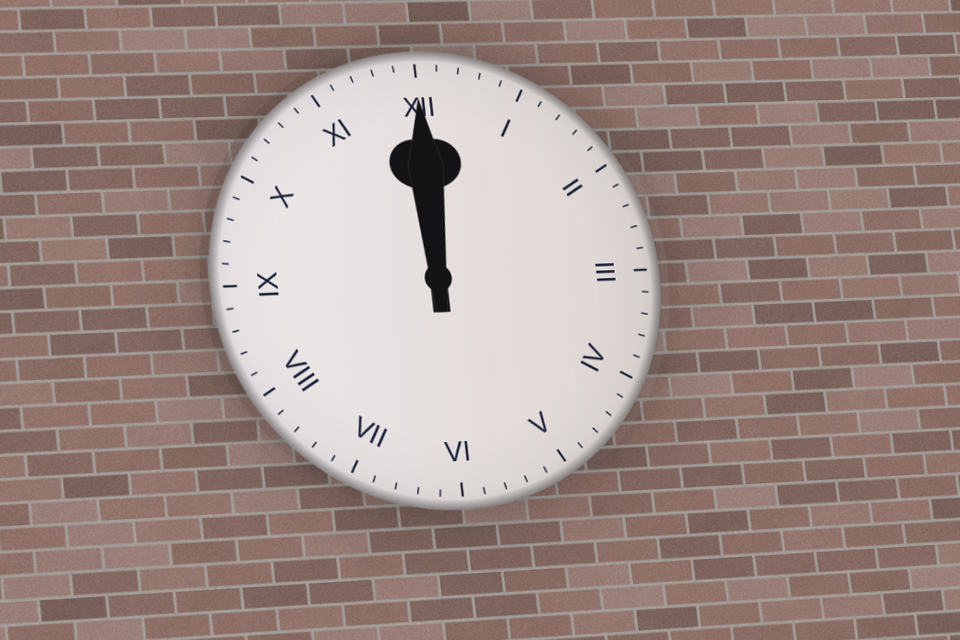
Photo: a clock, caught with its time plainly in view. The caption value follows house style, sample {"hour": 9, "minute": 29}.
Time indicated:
{"hour": 12, "minute": 0}
